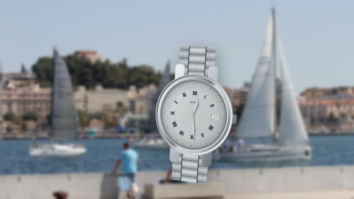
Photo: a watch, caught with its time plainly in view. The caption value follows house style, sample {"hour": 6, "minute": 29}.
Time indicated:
{"hour": 12, "minute": 29}
